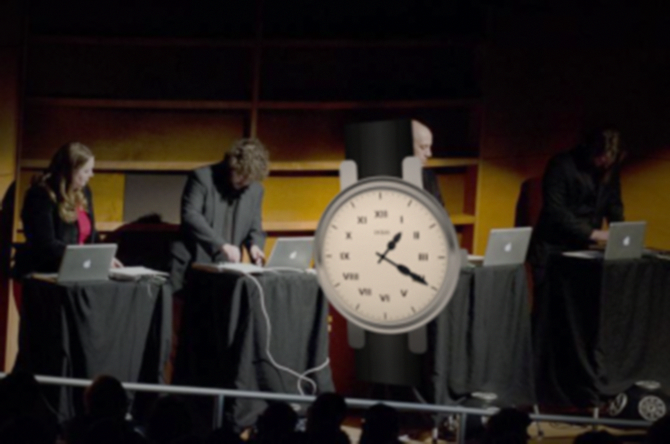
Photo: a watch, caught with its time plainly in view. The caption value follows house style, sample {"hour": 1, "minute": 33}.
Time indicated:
{"hour": 1, "minute": 20}
